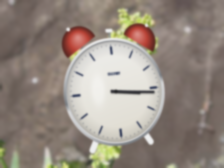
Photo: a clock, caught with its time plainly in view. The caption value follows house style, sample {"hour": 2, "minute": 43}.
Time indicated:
{"hour": 3, "minute": 16}
